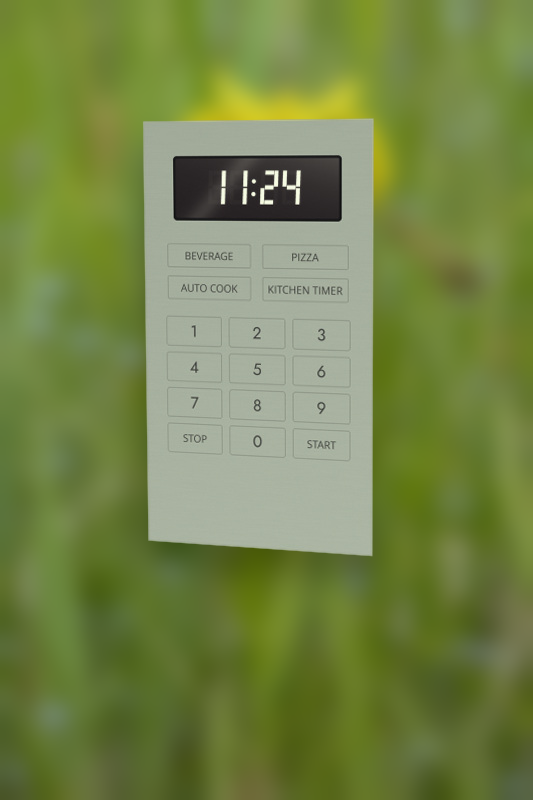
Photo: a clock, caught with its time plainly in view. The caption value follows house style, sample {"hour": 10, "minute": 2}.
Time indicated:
{"hour": 11, "minute": 24}
